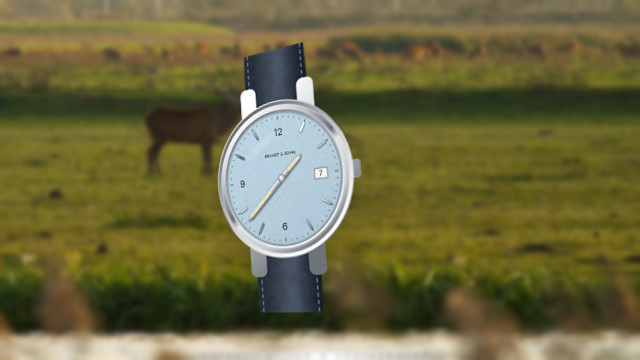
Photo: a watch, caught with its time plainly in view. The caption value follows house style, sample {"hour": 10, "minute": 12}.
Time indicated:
{"hour": 1, "minute": 38}
